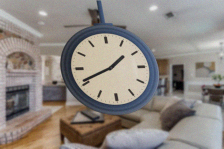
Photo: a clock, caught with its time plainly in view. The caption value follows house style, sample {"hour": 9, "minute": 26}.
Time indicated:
{"hour": 1, "minute": 41}
